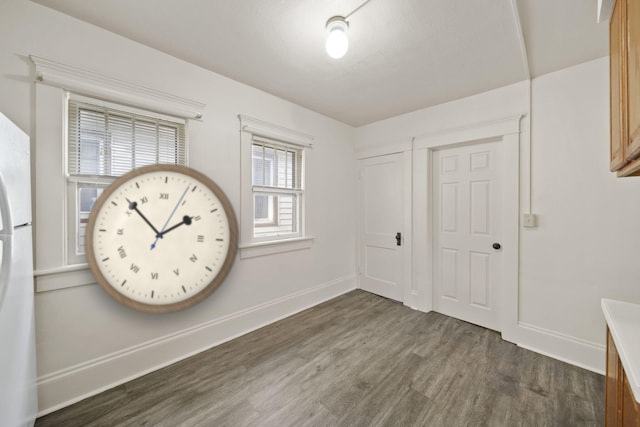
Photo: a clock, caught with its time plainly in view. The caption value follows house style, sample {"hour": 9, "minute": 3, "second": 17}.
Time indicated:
{"hour": 1, "minute": 52, "second": 4}
